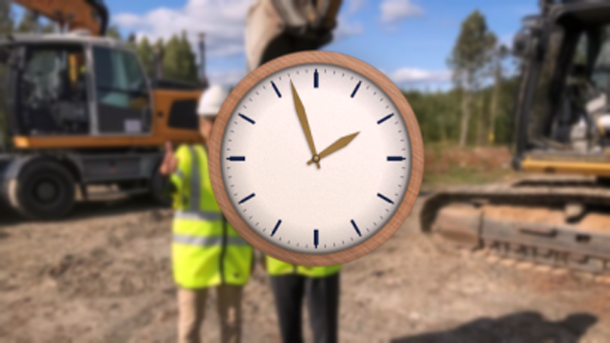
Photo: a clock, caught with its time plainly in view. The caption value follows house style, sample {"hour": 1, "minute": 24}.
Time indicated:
{"hour": 1, "minute": 57}
